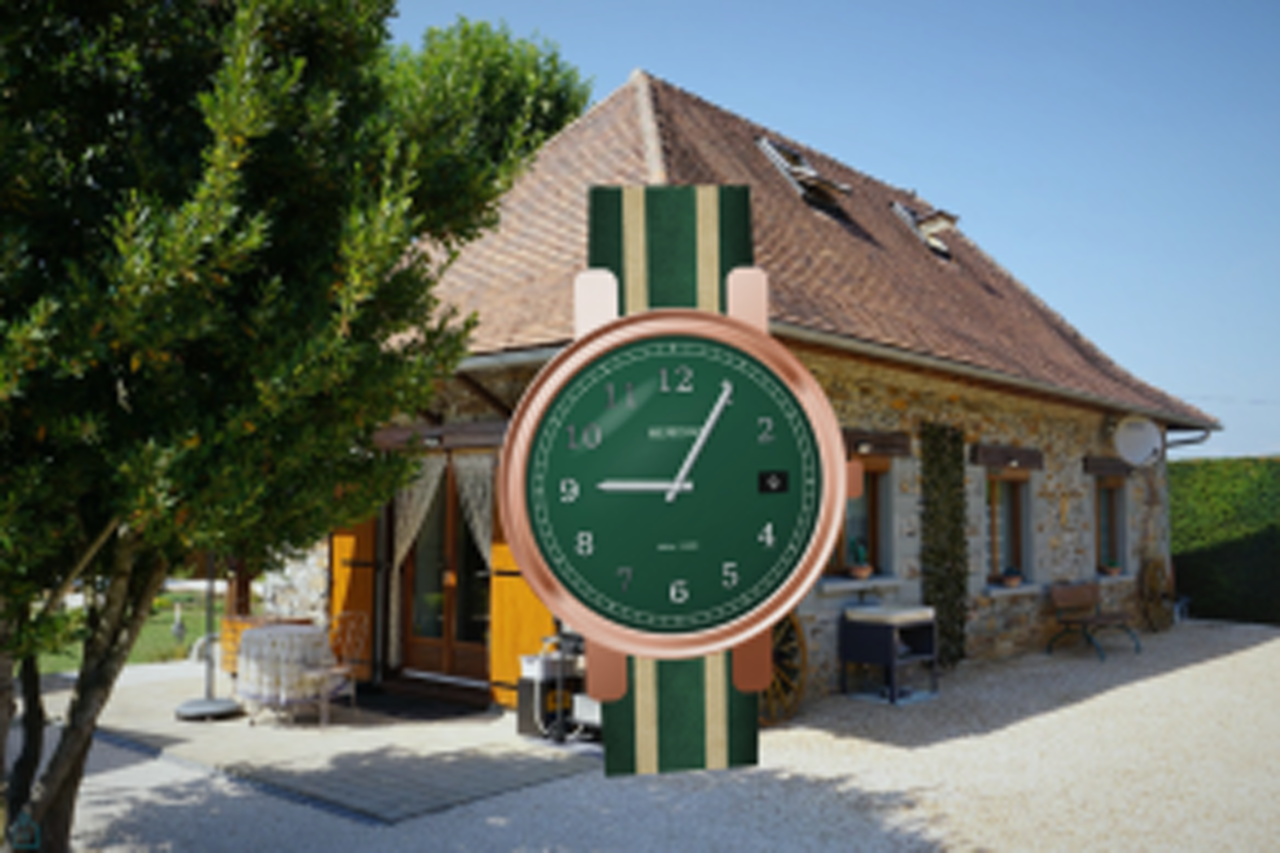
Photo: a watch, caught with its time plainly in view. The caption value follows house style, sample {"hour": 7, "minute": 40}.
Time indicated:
{"hour": 9, "minute": 5}
